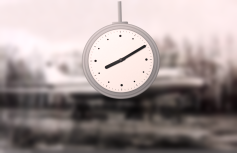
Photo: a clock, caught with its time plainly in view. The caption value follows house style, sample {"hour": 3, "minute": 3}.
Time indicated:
{"hour": 8, "minute": 10}
